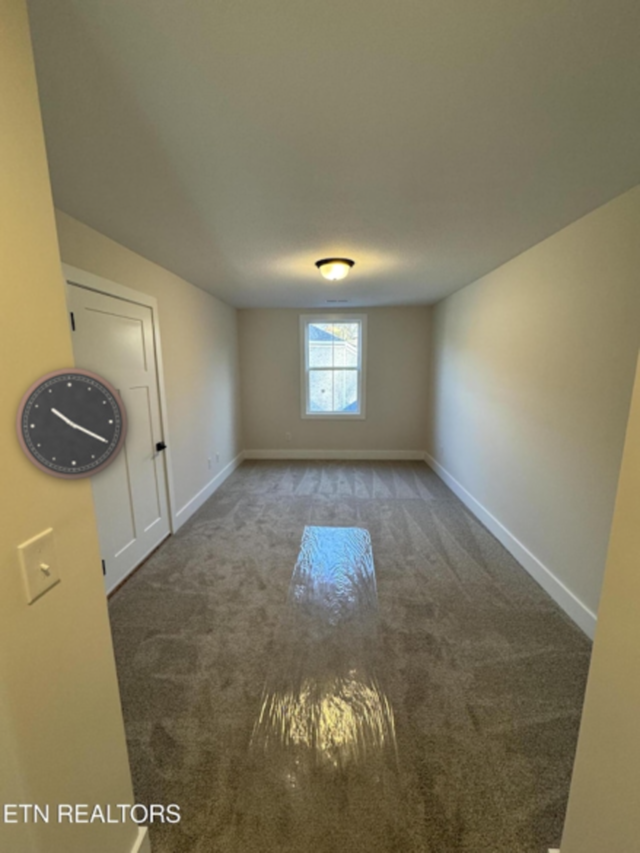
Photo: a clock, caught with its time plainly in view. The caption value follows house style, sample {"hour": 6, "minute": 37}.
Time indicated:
{"hour": 10, "minute": 20}
